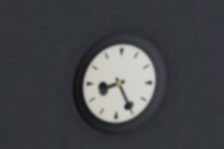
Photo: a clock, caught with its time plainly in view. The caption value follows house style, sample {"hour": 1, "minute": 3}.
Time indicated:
{"hour": 8, "minute": 25}
